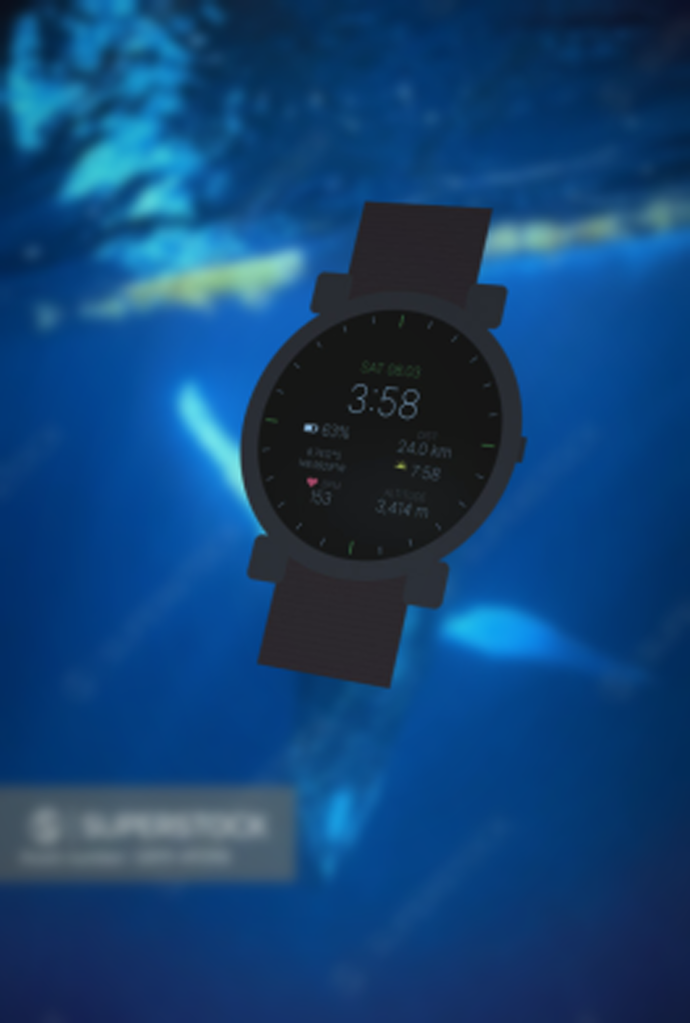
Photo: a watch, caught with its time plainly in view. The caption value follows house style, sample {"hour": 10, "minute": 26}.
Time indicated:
{"hour": 3, "minute": 58}
